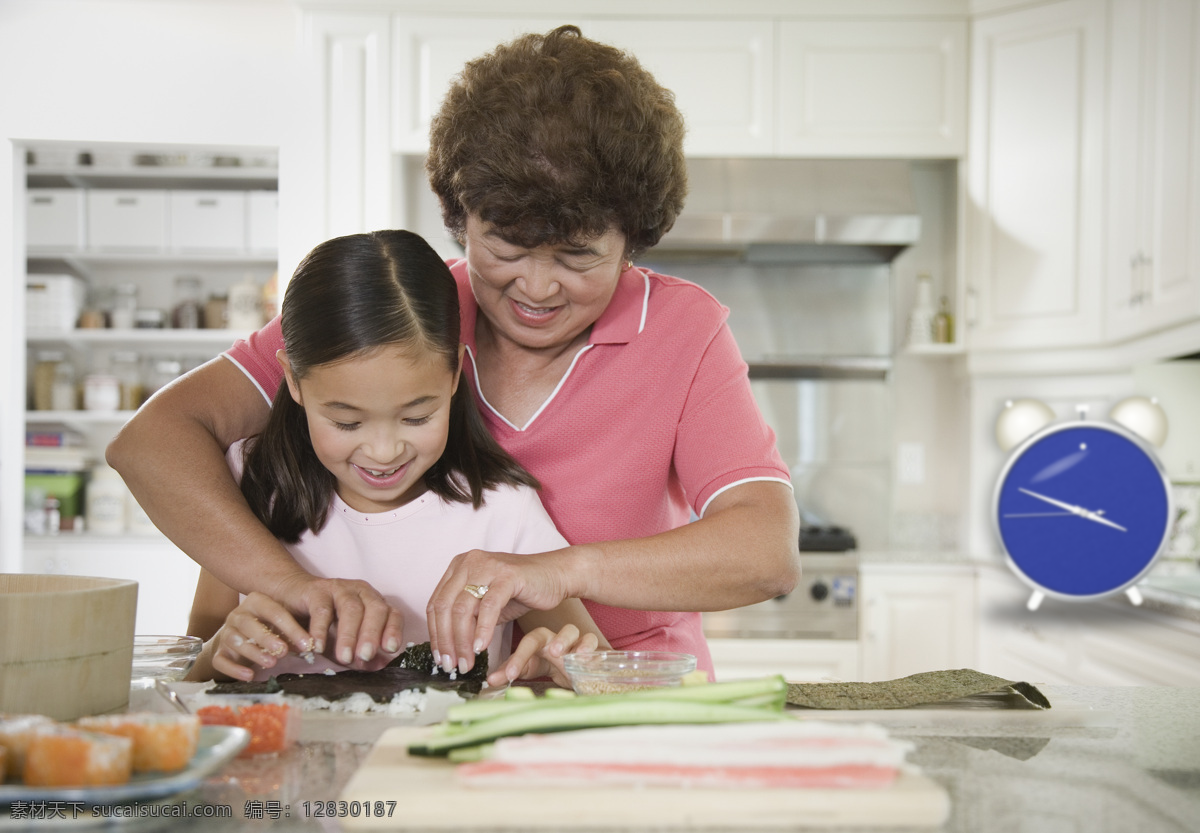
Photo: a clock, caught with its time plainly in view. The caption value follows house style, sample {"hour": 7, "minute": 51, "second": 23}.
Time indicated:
{"hour": 3, "minute": 48, "second": 45}
